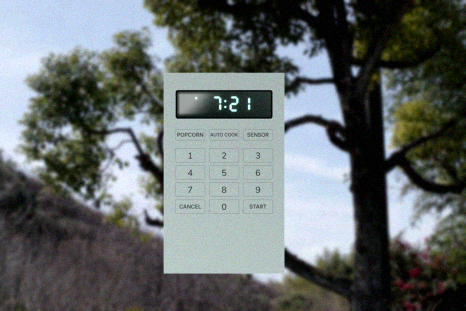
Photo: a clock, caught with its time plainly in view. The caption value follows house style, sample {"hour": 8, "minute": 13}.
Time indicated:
{"hour": 7, "minute": 21}
